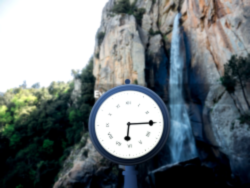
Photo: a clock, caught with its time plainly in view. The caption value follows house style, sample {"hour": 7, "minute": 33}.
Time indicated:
{"hour": 6, "minute": 15}
